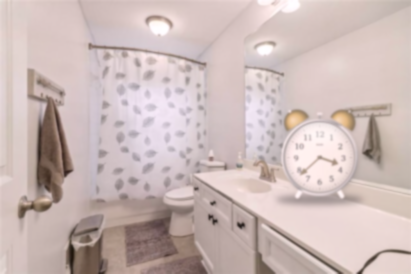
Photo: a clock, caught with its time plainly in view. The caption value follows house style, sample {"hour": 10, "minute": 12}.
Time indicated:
{"hour": 3, "minute": 38}
